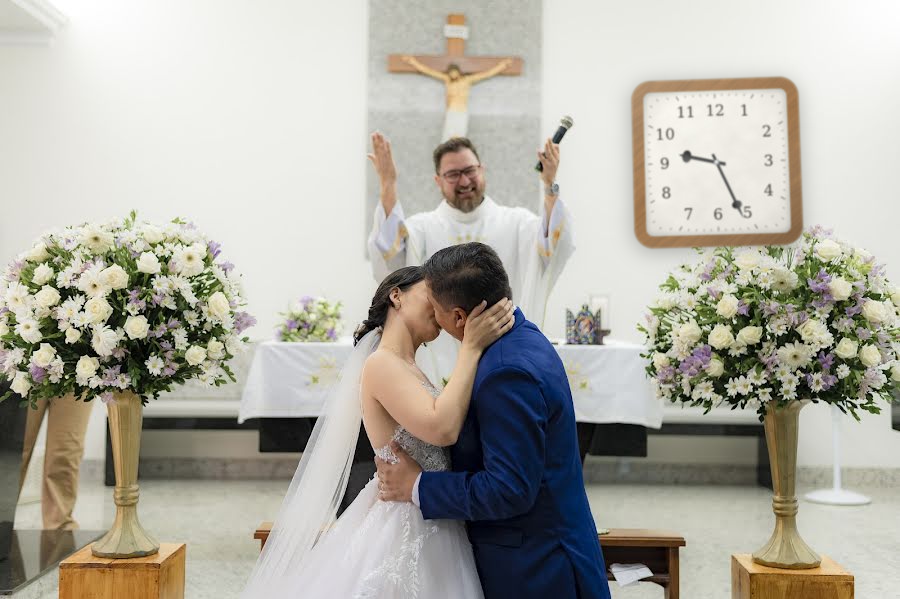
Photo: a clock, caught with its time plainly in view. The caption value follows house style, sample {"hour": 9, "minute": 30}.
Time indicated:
{"hour": 9, "minute": 26}
